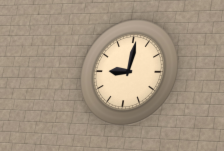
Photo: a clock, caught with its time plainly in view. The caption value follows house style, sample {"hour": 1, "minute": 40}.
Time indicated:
{"hour": 9, "minute": 1}
